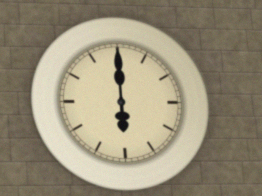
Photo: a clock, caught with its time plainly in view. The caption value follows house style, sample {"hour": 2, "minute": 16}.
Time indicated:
{"hour": 6, "minute": 0}
